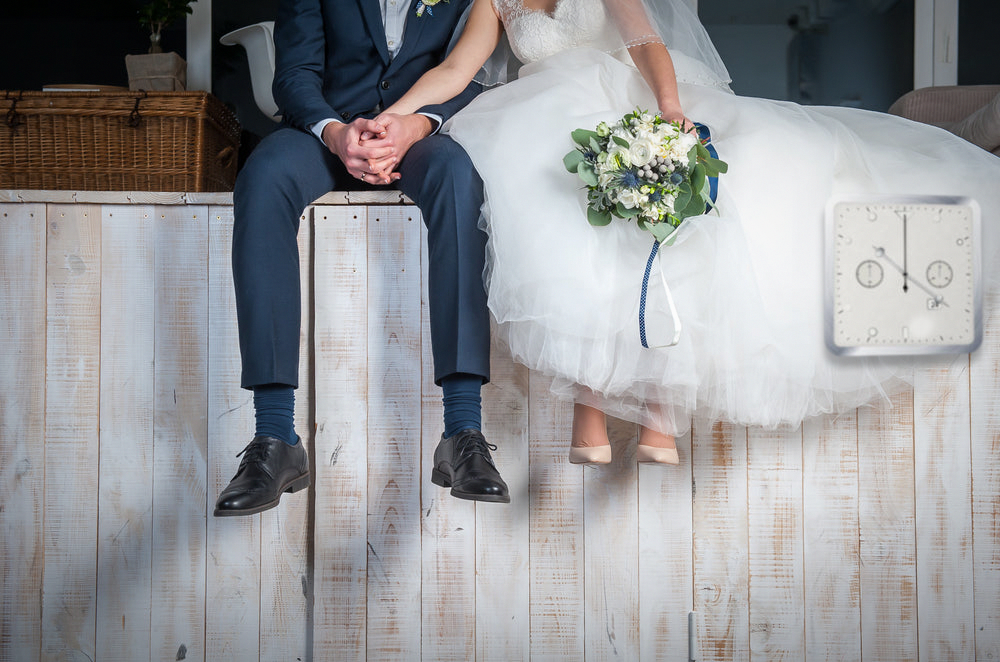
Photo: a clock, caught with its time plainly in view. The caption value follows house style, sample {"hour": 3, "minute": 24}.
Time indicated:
{"hour": 10, "minute": 21}
